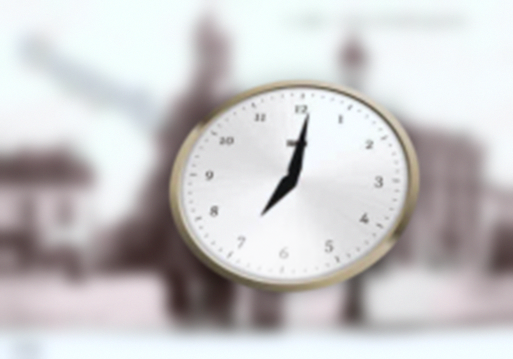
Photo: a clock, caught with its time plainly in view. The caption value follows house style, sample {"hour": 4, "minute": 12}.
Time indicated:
{"hour": 7, "minute": 1}
